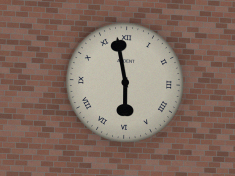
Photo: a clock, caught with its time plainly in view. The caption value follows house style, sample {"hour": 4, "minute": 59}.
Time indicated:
{"hour": 5, "minute": 58}
